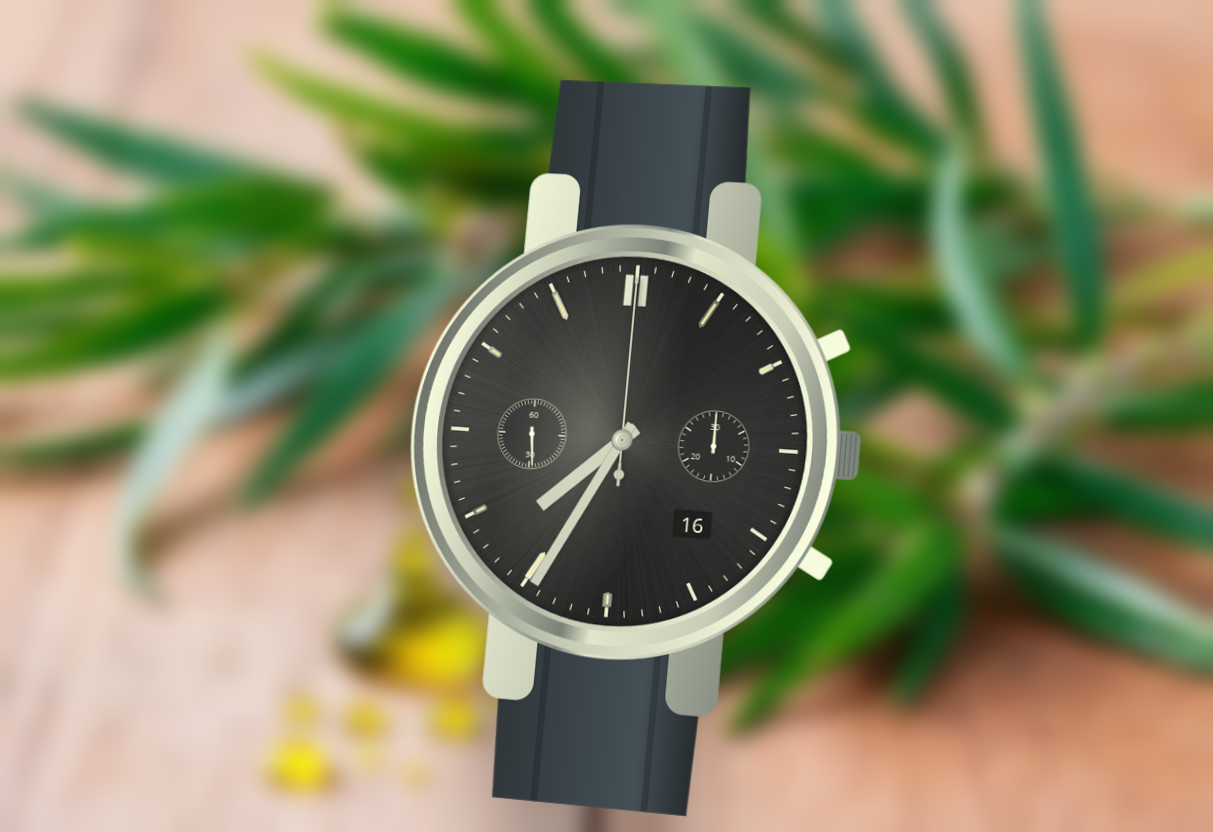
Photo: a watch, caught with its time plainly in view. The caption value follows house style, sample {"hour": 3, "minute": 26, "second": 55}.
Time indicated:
{"hour": 7, "minute": 34, "second": 29}
